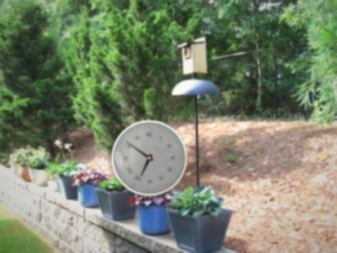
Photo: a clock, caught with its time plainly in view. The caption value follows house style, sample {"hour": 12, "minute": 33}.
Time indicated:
{"hour": 6, "minute": 51}
